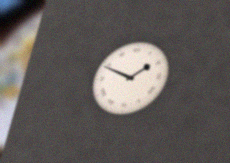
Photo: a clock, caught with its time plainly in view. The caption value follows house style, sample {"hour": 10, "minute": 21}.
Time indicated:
{"hour": 1, "minute": 49}
